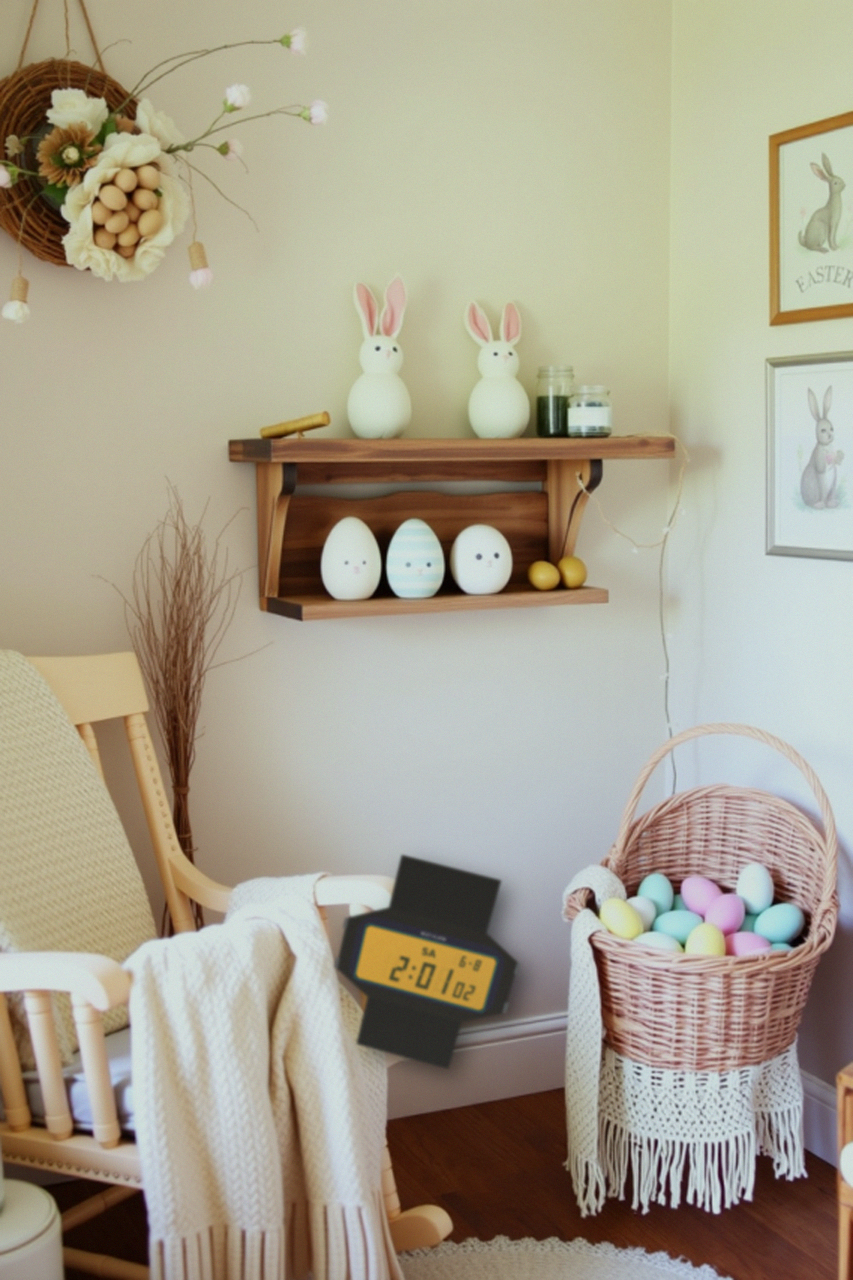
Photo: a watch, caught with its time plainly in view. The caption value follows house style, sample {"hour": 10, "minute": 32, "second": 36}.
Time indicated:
{"hour": 2, "minute": 1, "second": 2}
